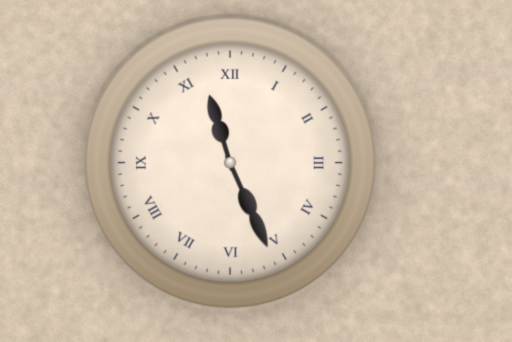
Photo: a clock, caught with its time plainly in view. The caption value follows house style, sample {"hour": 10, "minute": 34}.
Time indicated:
{"hour": 11, "minute": 26}
